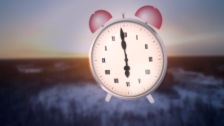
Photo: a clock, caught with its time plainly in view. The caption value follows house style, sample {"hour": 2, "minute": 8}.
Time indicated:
{"hour": 5, "minute": 59}
